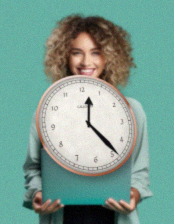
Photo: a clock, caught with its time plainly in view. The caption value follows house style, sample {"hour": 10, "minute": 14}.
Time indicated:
{"hour": 12, "minute": 24}
